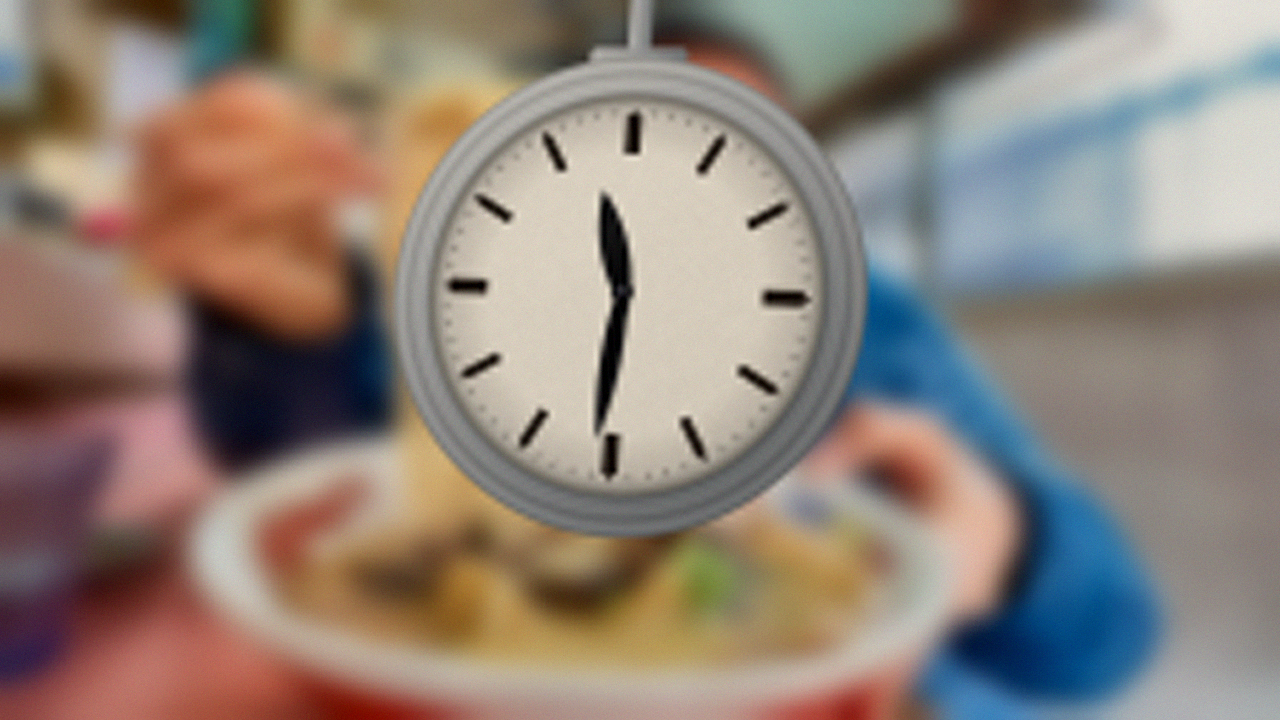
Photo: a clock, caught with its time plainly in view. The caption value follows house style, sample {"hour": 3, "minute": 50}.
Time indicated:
{"hour": 11, "minute": 31}
